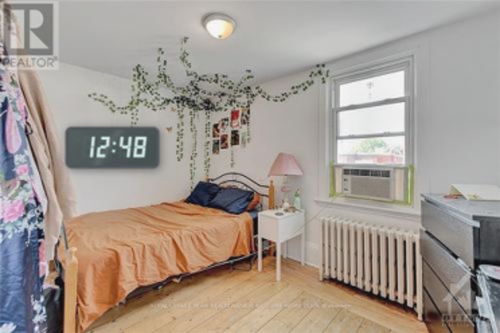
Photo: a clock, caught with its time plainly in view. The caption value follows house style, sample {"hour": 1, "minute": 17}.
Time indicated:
{"hour": 12, "minute": 48}
